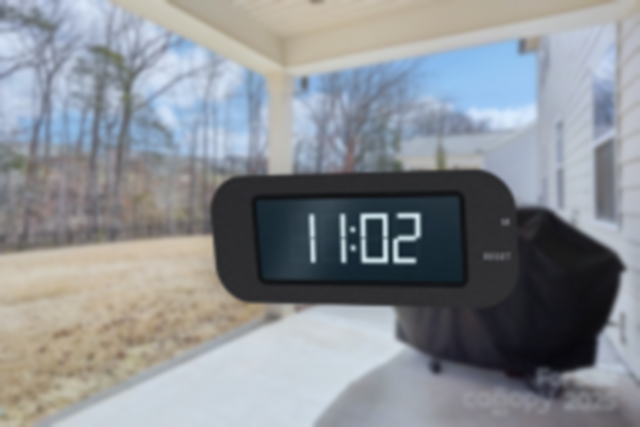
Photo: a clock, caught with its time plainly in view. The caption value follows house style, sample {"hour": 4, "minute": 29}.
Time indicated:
{"hour": 11, "minute": 2}
